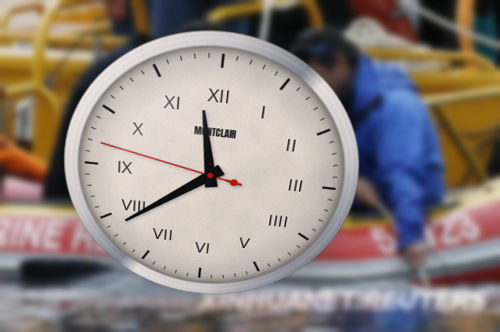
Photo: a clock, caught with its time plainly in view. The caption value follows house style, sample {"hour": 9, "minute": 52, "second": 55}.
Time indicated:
{"hour": 11, "minute": 38, "second": 47}
